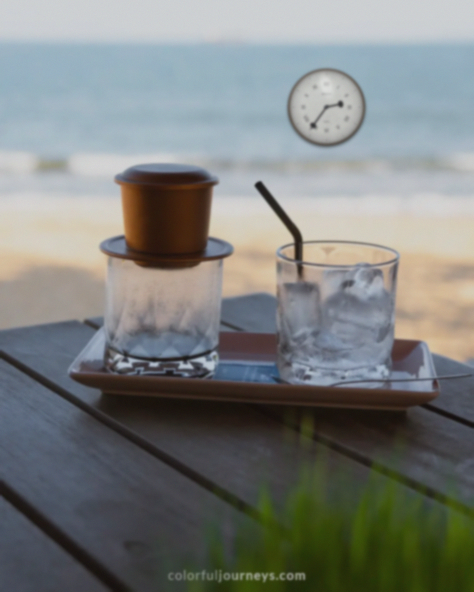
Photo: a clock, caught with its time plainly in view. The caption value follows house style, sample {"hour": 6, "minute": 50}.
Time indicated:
{"hour": 2, "minute": 36}
